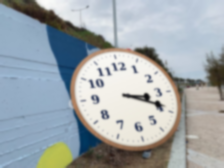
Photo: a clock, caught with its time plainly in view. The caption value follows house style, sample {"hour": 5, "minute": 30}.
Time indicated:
{"hour": 3, "minute": 19}
